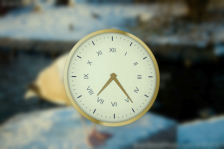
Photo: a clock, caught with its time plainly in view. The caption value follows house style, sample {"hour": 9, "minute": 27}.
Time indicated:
{"hour": 7, "minute": 24}
